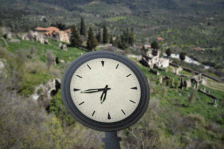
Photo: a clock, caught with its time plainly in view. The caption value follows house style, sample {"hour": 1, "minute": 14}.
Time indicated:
{"hour": 6, "minute": 44}
